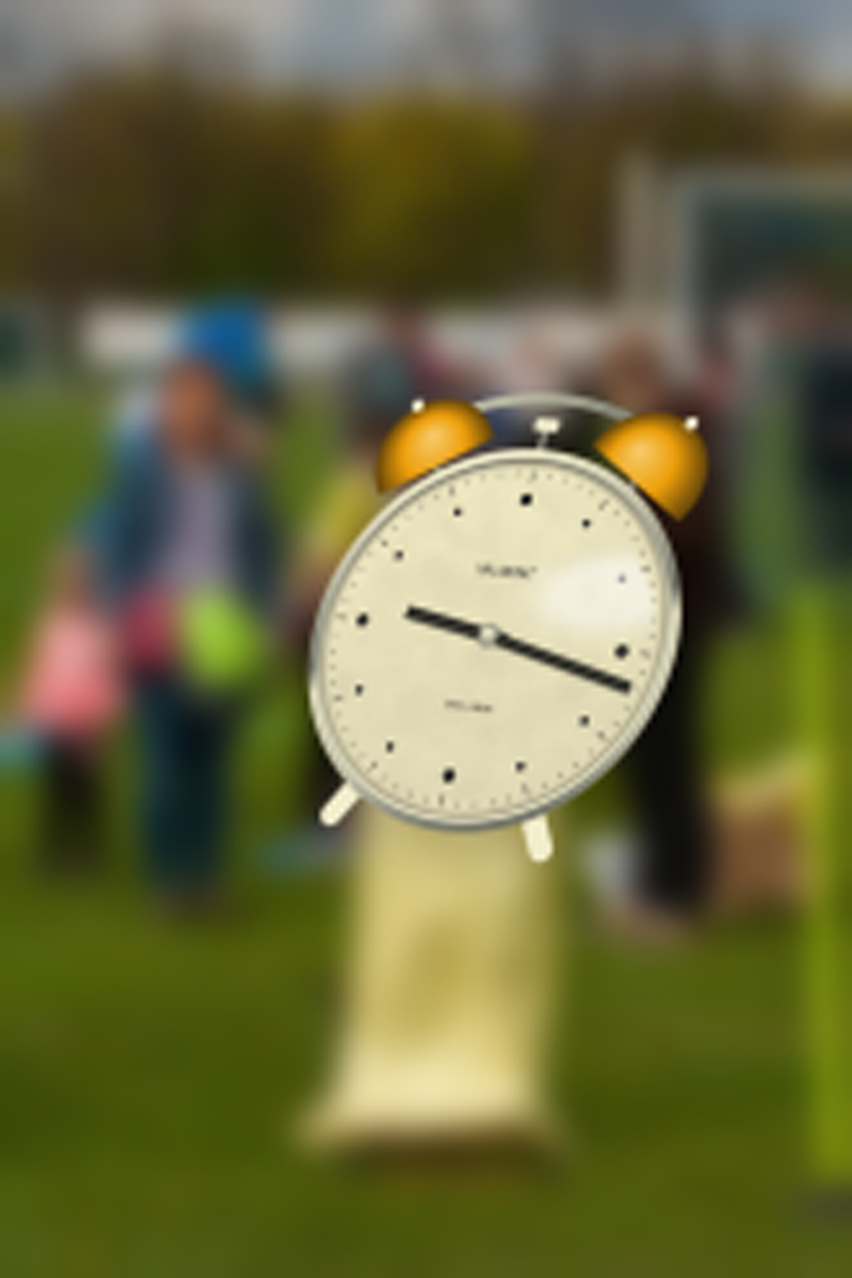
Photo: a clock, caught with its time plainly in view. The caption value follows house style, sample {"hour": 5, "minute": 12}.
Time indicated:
{"hour": 9, "minute": 17}
